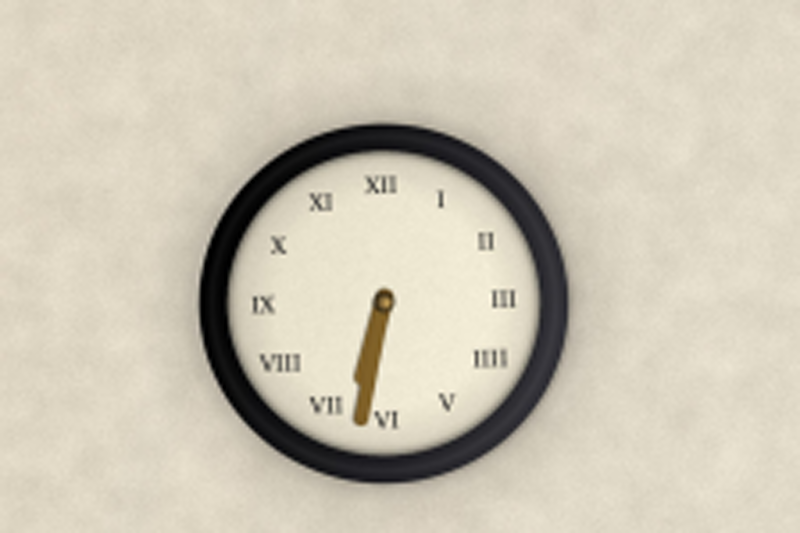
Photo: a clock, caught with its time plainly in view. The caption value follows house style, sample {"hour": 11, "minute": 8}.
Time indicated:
{"hour": 6, "minute": 32}
